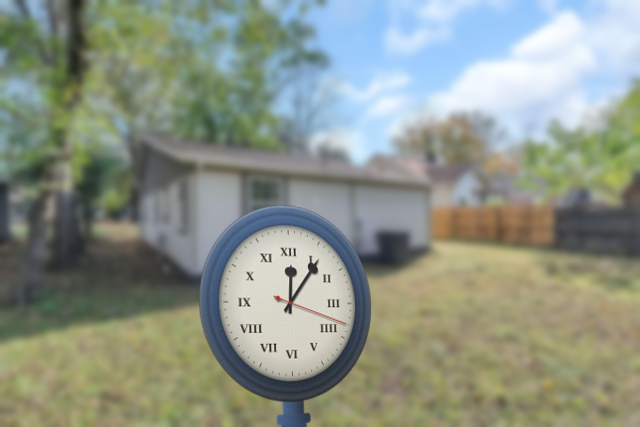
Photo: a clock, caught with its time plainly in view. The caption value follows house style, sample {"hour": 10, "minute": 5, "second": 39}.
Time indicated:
{"hour": 12, "minute": 6, "second": 18}
